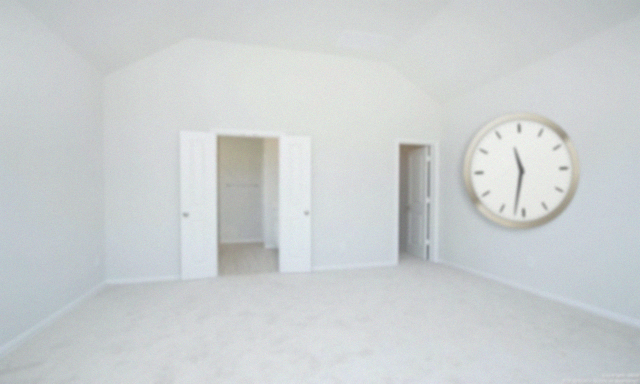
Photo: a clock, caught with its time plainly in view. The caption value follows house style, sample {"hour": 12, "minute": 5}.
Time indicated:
{"hour": 11, "minute": 32}
